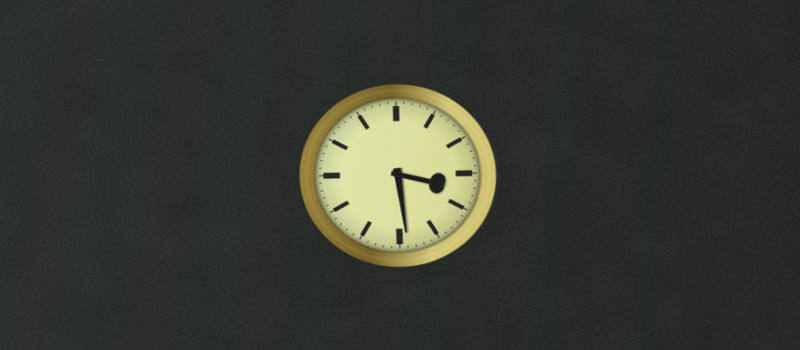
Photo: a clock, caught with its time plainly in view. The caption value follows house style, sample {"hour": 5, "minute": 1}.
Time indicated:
{"hour": 3, "minute": 29}
